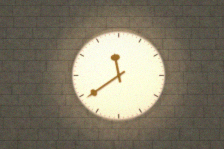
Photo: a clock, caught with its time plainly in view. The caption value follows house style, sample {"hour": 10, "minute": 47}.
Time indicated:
{"hour": 11, "minute": 39}
